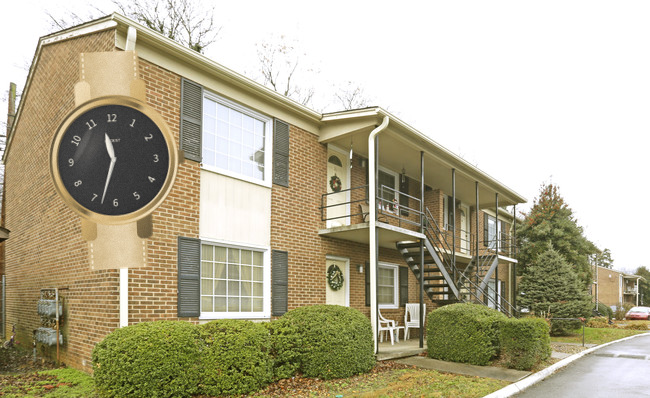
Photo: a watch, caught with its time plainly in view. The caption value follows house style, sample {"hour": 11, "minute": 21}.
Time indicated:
{"hour": 11, "minute": 33}
